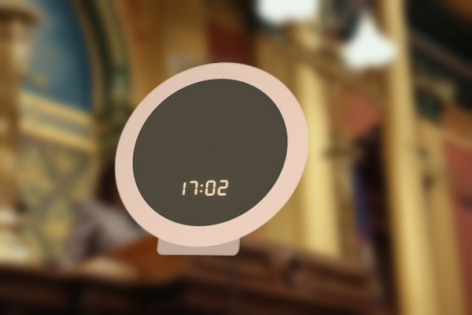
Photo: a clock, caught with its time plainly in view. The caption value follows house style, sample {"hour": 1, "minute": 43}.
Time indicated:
{"hour": 17, "minute": 2}
